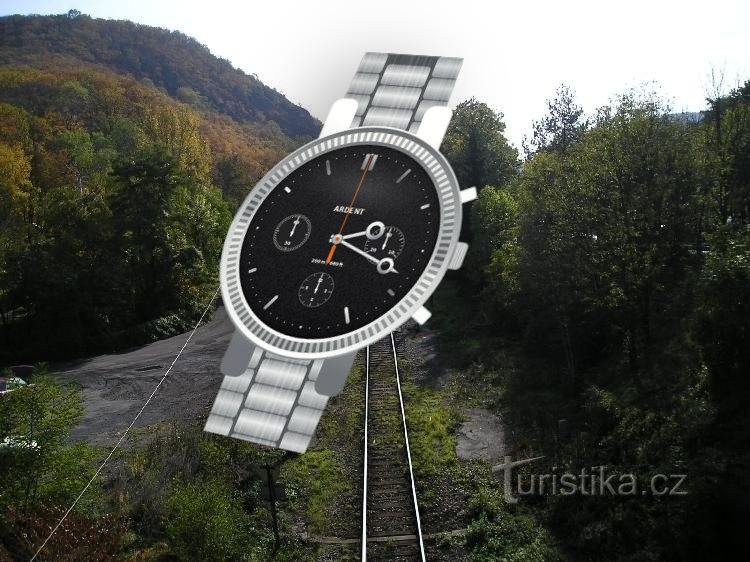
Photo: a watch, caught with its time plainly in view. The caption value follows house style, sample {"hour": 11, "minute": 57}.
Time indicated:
{"hour": 2, "minute": 18}
